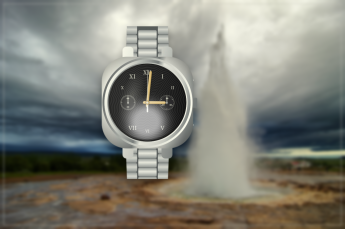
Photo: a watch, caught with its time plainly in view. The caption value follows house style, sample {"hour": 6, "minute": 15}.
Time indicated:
{"hour": 3, "minute": 1}
